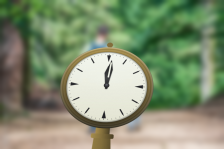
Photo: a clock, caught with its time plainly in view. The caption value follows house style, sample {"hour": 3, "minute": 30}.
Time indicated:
{"hour": 12, "minute": 1}
